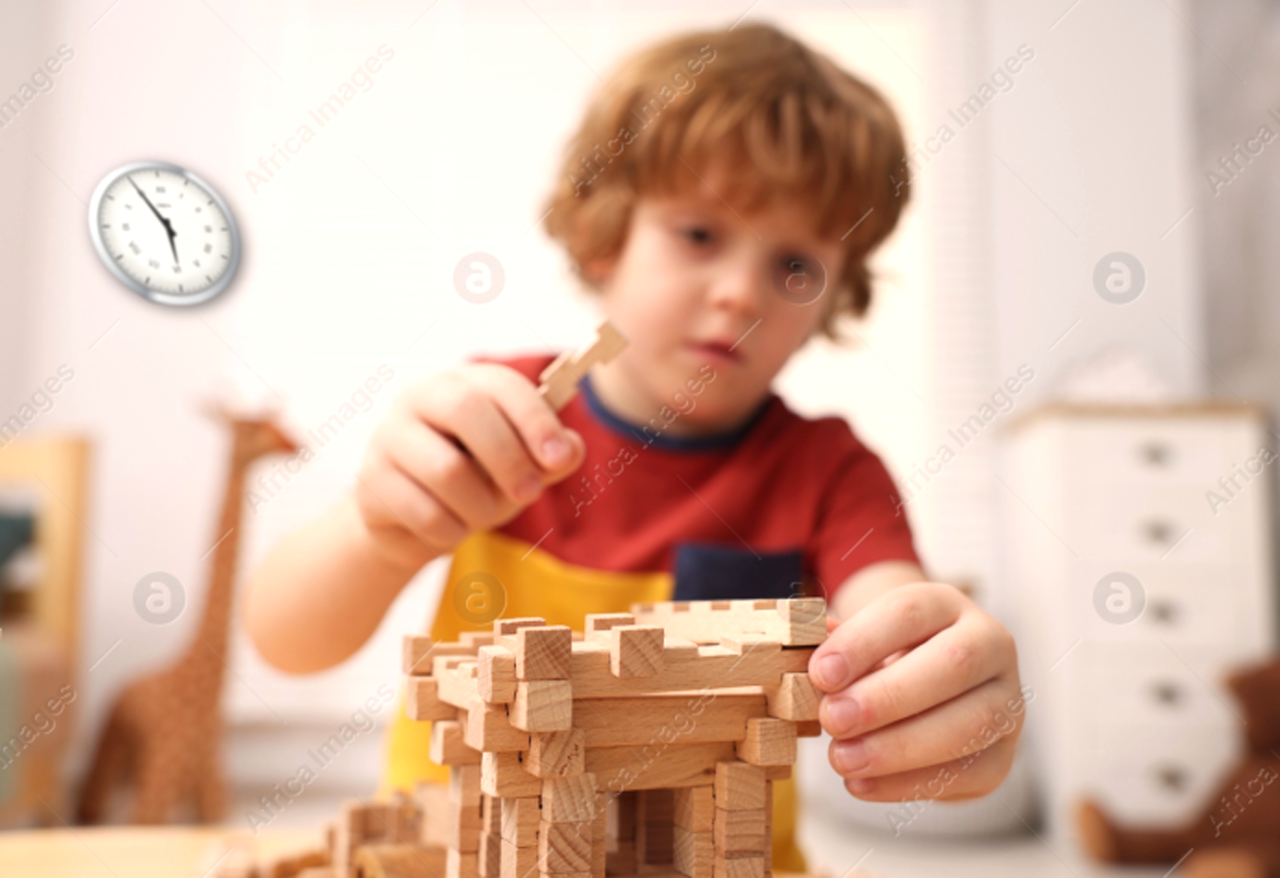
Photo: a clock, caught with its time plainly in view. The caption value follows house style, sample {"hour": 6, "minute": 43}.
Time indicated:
{"hour": 5, "minute": 55}
